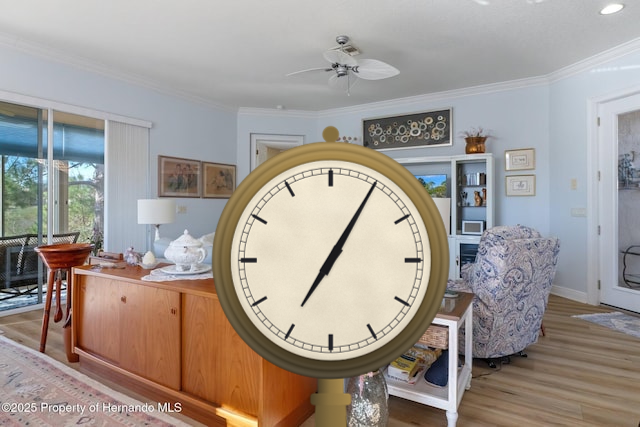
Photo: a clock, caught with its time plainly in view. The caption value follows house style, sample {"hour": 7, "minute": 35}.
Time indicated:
{"hour": 7, "minute": 5}
